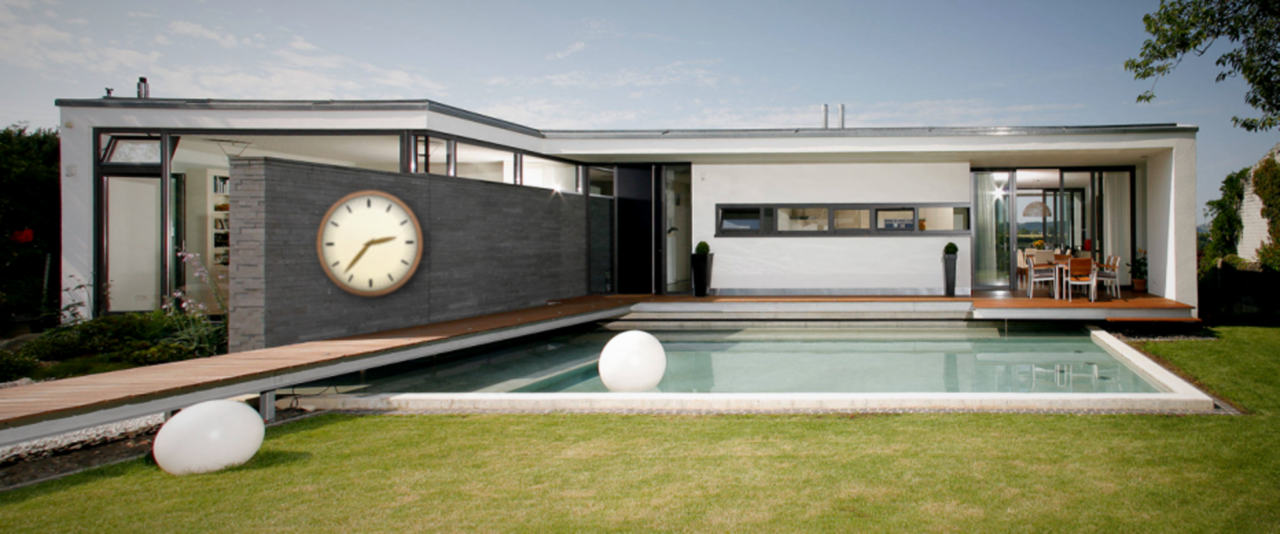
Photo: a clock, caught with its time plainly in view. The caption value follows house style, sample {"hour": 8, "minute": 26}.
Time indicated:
{"hour": 2, "minute": 37}
